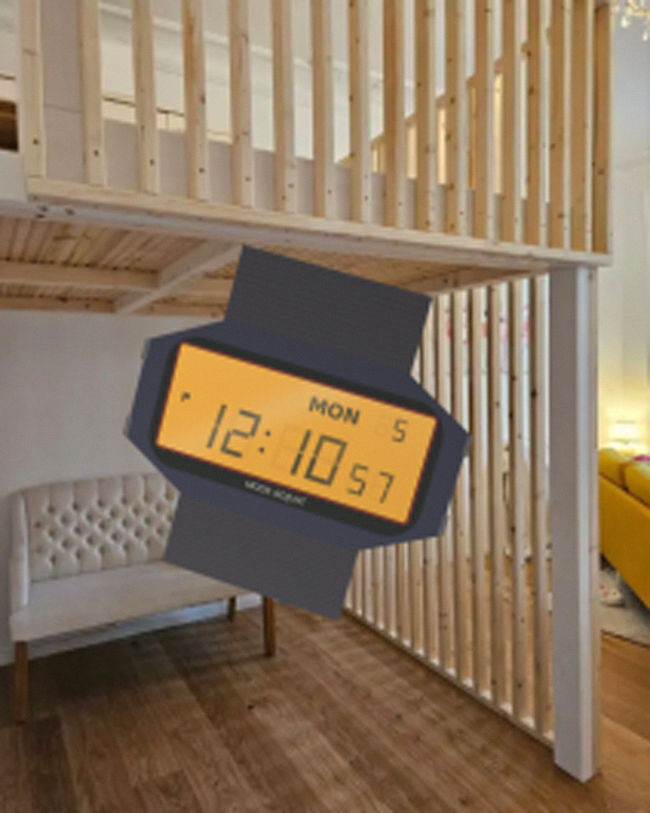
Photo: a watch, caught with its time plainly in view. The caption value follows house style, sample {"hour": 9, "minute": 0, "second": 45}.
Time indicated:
{"hour": 12, "minute": 10, "second": 57}
